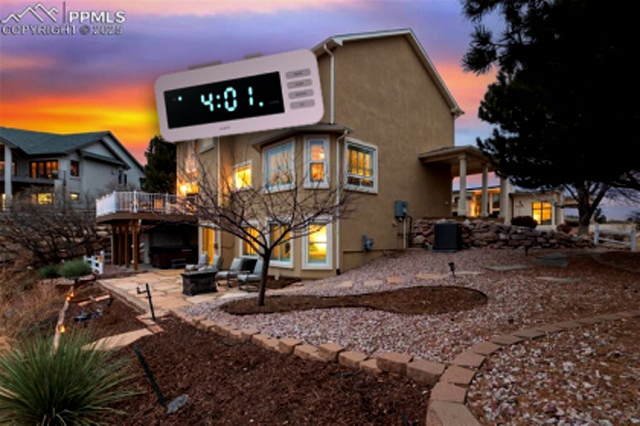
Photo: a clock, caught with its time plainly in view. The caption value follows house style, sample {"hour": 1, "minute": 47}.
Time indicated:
{"hour": 4, "minute": 1}
